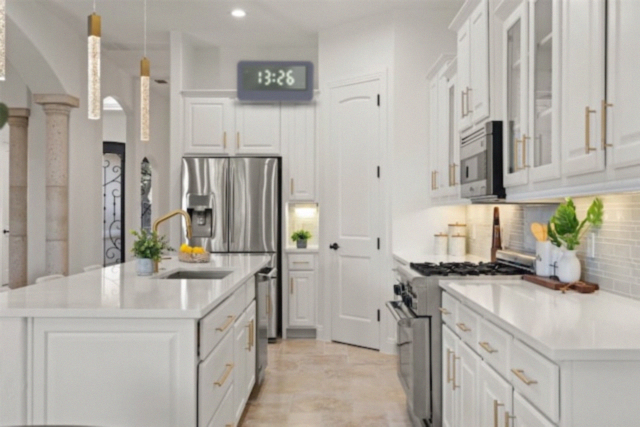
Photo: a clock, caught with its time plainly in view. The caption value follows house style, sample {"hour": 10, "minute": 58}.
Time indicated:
{"hour": 13, "minute": 26}
